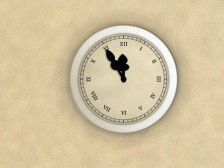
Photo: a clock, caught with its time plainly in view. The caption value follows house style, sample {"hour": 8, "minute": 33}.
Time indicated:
{"hour": 11, "minute": 55}
